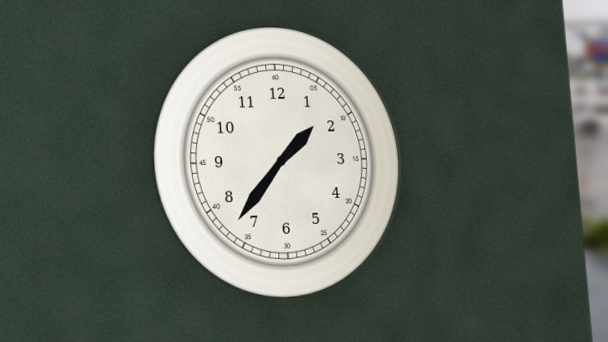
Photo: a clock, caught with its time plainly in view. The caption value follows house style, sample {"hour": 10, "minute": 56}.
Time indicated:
{"hour": 1, "minute": 37}
